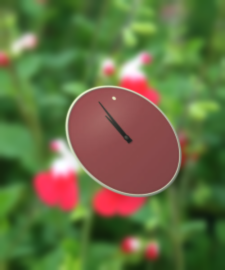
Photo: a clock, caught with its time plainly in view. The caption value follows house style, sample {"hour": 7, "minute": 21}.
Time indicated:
{"hour": 10, "minute": 56}
